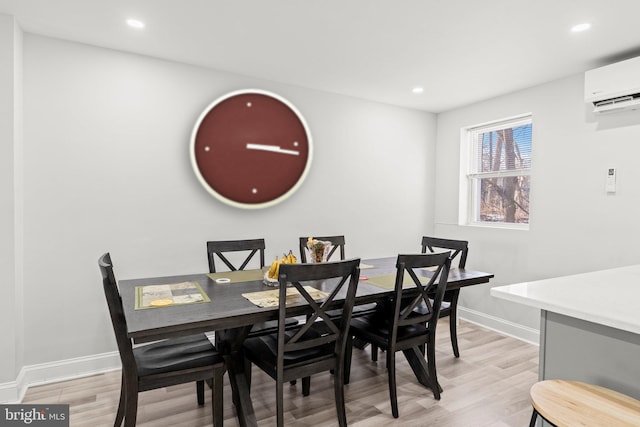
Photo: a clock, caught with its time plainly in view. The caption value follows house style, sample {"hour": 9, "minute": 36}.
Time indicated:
{"hour": 3, "minute": 17}
